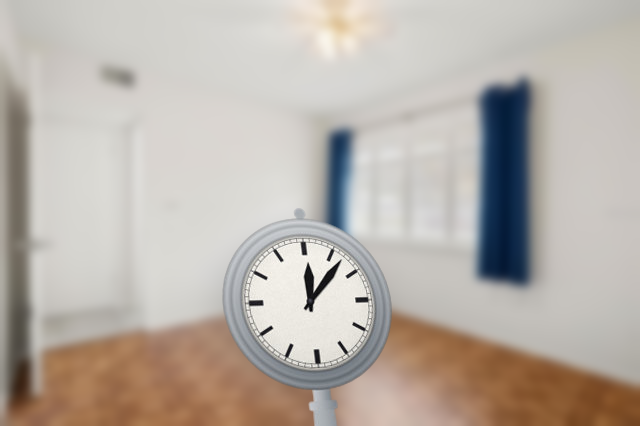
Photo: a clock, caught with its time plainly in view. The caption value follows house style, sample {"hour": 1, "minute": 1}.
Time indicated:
{"hour": 12, "minute": 7}
